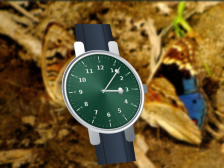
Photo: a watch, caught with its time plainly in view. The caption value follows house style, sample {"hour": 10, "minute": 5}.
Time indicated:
{"hour": 3, "minute": 7}
